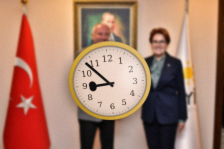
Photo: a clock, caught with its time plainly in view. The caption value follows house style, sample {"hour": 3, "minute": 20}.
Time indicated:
{"hour": 8, "minute": 53}
